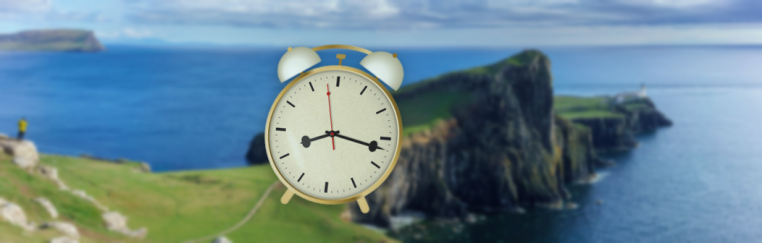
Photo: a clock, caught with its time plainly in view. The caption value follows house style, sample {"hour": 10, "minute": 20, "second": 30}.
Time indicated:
{"hour": 8, "minute": 16, "second": 58}
